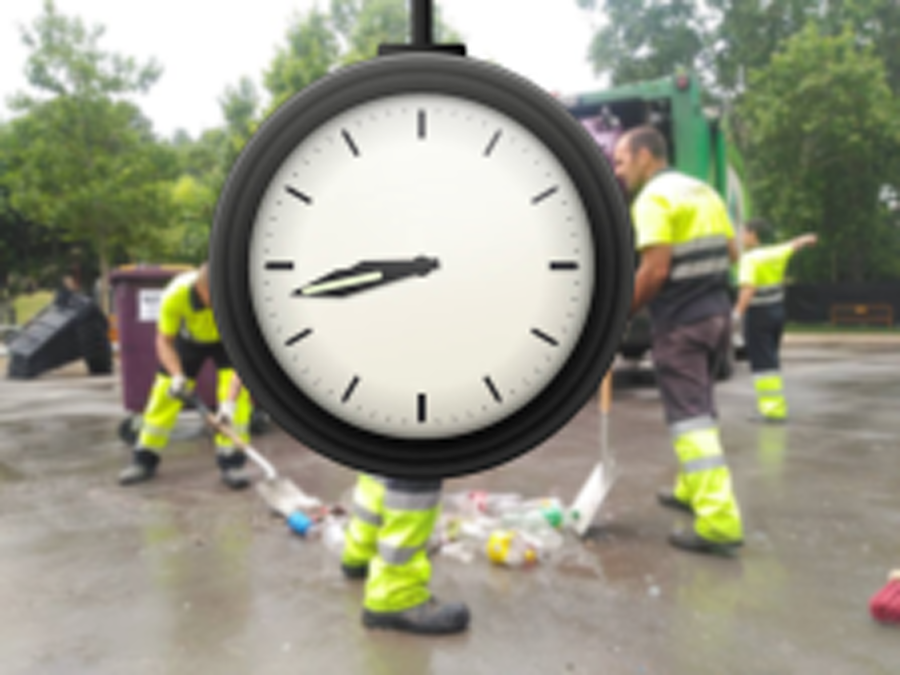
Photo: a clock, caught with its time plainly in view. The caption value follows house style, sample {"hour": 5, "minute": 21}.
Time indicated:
{"hour": 8, "minute": 43}
